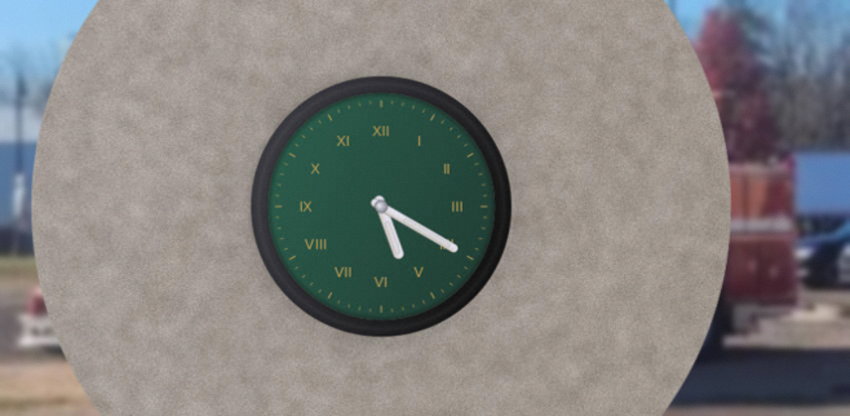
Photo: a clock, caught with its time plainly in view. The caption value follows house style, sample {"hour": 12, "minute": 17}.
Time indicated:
{"hour": 5, "minute": 20}
